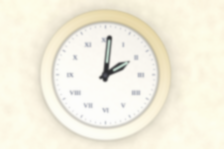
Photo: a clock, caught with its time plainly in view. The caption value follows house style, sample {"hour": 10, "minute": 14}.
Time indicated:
{"hour": 2, "minute": 1}
